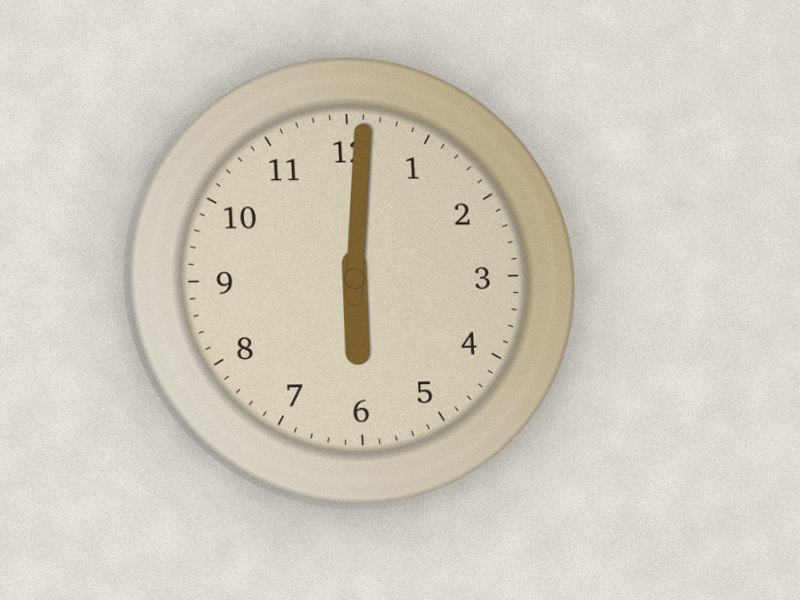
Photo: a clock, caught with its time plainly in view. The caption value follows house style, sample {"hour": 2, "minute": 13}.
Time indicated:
{"hour": 6, "minute": 1}
